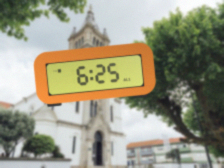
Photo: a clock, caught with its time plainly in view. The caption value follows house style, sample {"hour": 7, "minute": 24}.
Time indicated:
{"hour": 6, "minute": 25}
